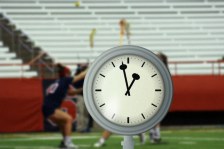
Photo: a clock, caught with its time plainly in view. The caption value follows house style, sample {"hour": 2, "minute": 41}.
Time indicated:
{"hour": 12, "minute": 58}
